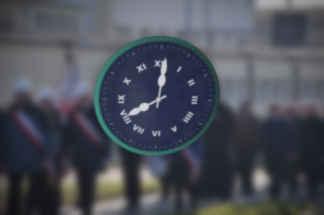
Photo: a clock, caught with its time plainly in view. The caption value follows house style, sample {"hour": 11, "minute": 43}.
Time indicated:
{"hour": 8, "minute": 1}
